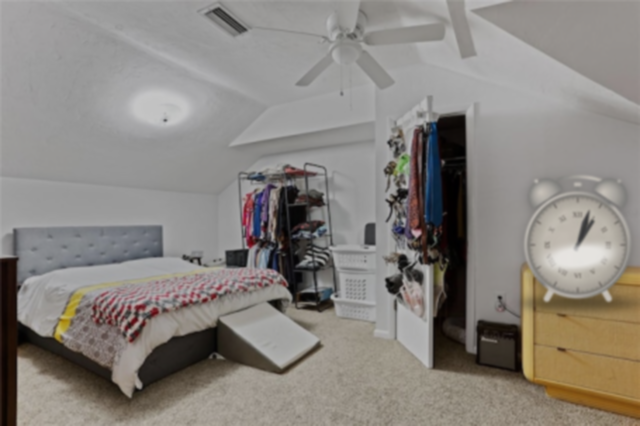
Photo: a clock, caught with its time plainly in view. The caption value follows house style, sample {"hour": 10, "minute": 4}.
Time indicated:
{"hour": 1, "minute": 3}
